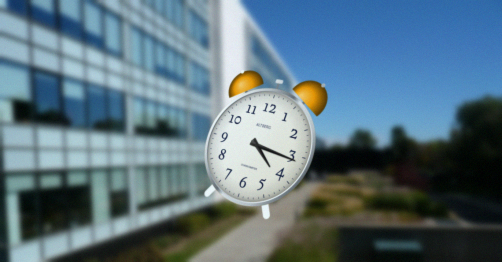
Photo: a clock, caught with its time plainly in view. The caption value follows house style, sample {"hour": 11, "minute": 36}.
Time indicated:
{"hour": 4, "minute": 16}
